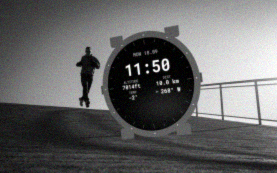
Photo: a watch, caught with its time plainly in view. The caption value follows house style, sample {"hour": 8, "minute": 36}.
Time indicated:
{"hour": 11, "minute": 50}
